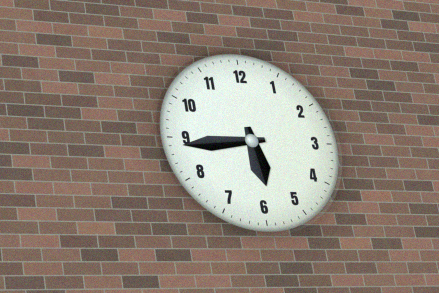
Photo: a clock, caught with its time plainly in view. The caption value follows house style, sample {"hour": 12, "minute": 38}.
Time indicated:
{"hour": 5, "minute": 44}
